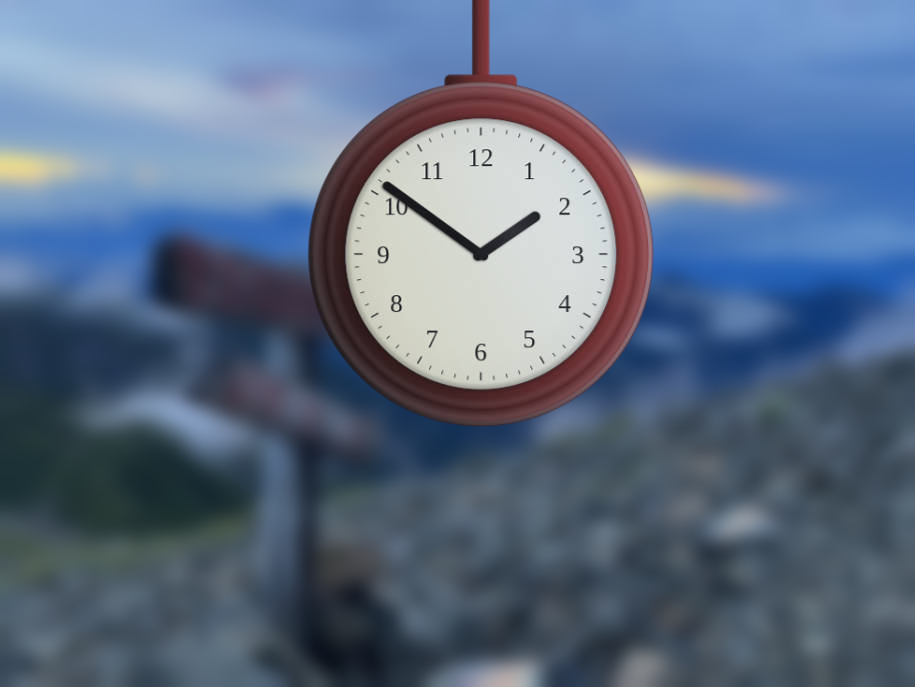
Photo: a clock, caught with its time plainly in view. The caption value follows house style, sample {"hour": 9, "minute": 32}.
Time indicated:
{"hour": 1, "minute": 51}
